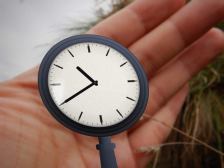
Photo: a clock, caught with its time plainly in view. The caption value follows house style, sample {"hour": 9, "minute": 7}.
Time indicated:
{"hour": 10, "minute": 40}
